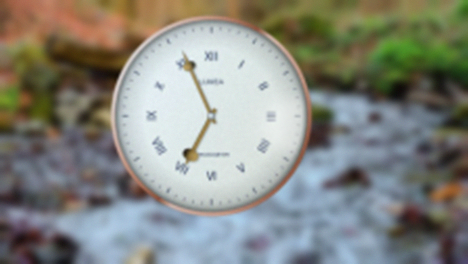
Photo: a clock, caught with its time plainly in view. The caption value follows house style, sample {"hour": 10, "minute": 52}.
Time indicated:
{"hour": 6, "minute": 56}
